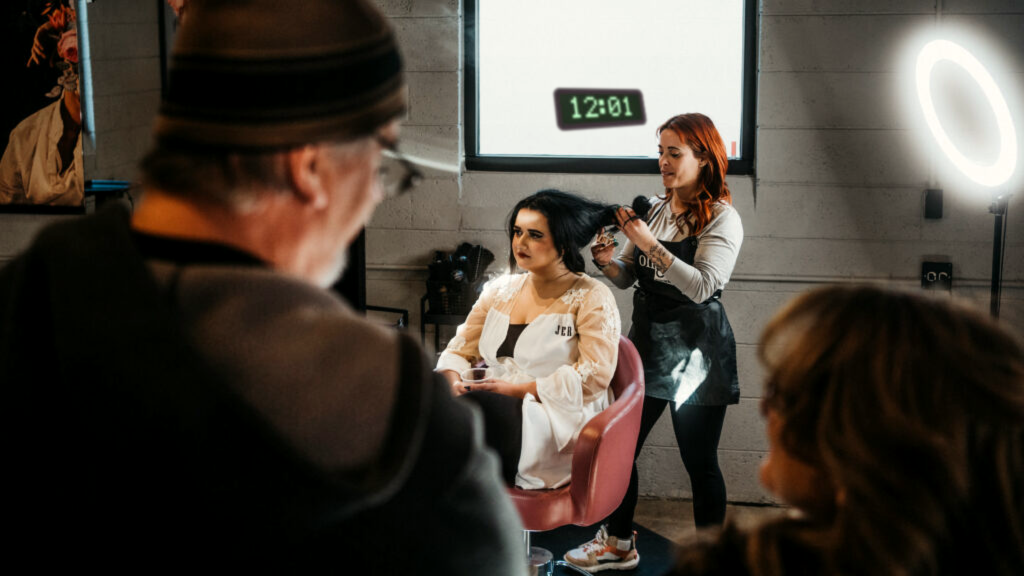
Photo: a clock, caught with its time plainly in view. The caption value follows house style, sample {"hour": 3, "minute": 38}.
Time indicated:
{"hour": 12, "minute": 1}
